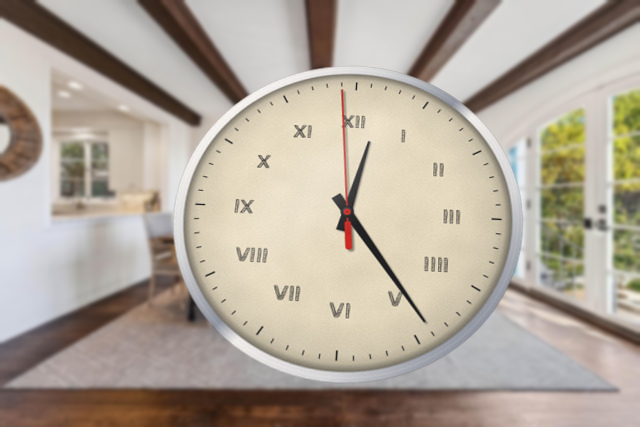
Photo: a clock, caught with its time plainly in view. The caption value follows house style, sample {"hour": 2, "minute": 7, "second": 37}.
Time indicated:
{"hour": 12, "minute": 23, "second": 59}
